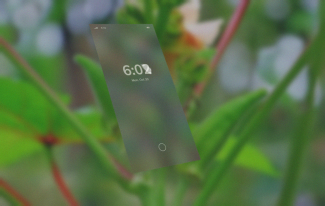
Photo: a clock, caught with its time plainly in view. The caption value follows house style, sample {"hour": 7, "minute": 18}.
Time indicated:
{"hour": 6, "minute": 2}
